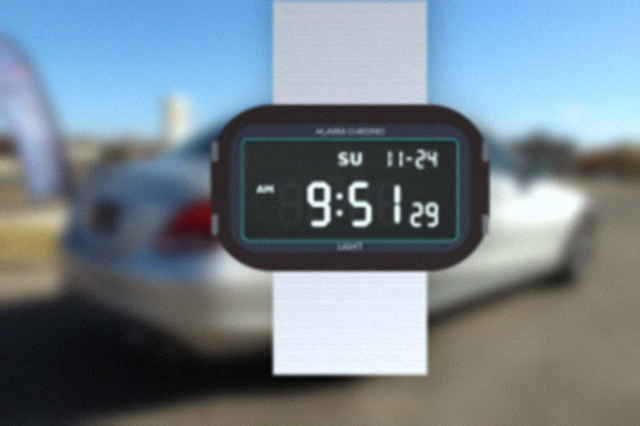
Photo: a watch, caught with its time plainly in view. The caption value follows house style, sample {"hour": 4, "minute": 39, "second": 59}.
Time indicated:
{"hour": 9, "minute": 51, "second": 29}
